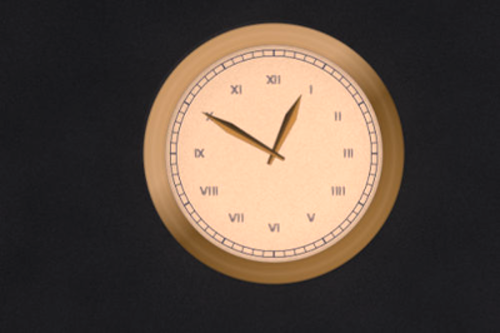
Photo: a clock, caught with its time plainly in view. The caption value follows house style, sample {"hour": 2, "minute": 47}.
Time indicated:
{"hour": 12, "minute": 50}
